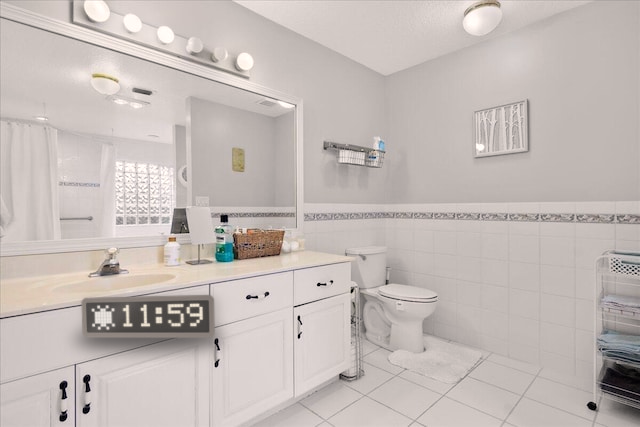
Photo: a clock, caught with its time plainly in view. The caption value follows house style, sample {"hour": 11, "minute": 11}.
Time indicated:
{"hour": 11, "minute": 59}
